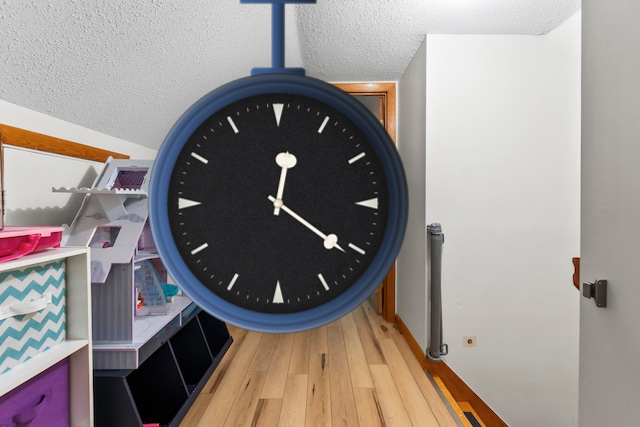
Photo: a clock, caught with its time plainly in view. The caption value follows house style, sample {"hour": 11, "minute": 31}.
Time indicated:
{"hour": 12, "minute": 21}
